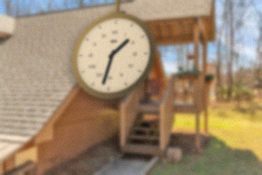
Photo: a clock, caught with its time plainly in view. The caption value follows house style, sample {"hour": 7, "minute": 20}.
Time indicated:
{"hour": 1, "minute": 32}
